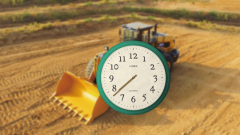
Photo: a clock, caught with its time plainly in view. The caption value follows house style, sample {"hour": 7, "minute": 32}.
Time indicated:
{"hour": 7, "minute": 38}
